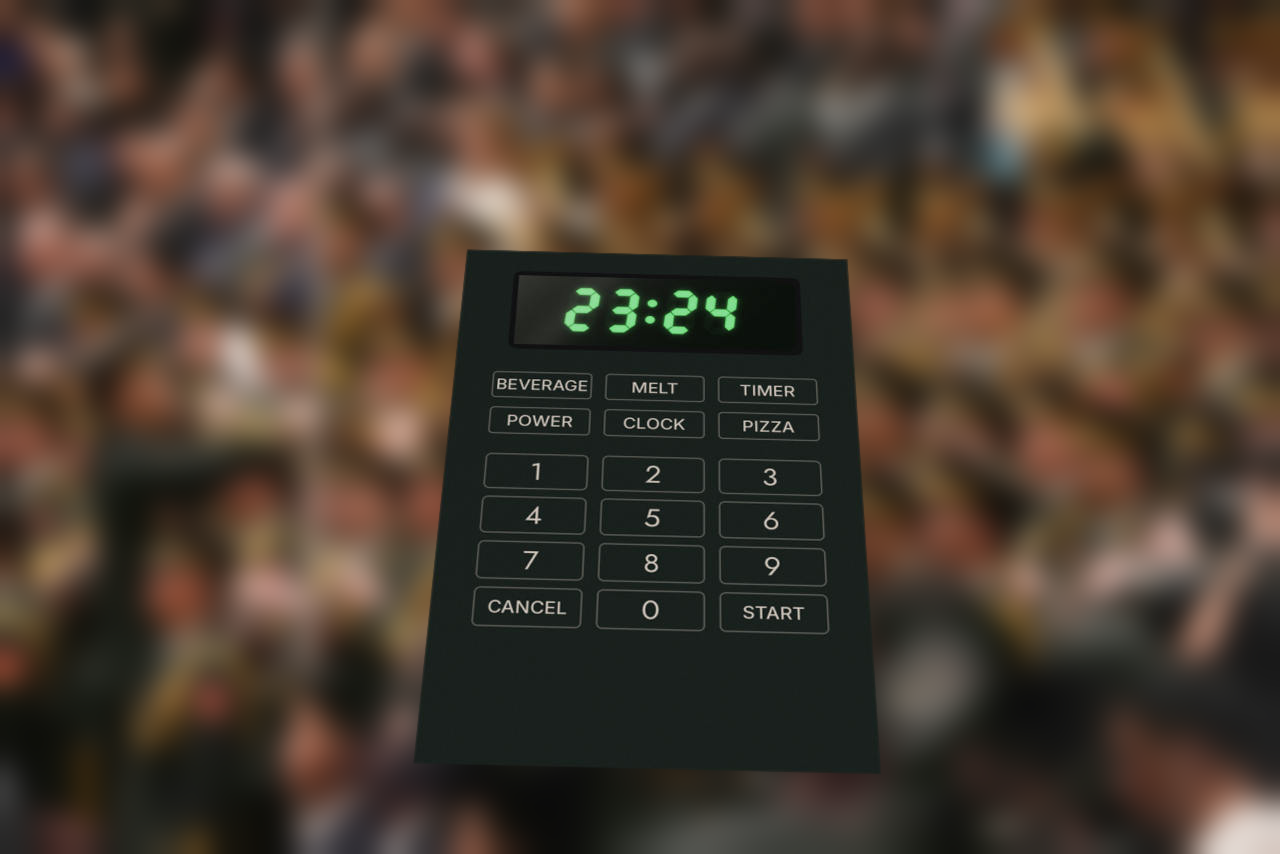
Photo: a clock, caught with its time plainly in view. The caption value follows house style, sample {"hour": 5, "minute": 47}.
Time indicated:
{"hour": 23, "minute": 24}
